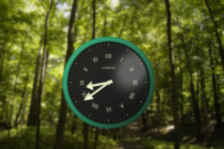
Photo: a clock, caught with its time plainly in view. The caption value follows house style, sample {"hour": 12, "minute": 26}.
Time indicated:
{"hour": 8, "minute": 39}
